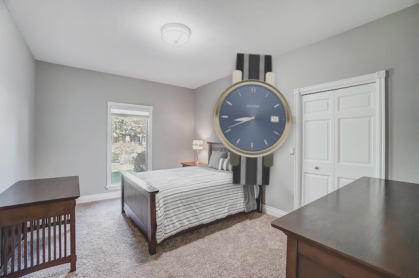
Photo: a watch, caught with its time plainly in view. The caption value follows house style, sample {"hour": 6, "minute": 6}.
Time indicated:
{"hour": 8, "minute": 41}
